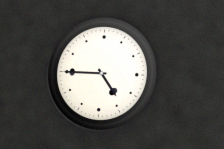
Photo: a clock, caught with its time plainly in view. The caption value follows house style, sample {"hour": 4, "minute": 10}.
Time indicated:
{"hour": 4, "minute": 45}
